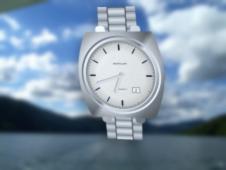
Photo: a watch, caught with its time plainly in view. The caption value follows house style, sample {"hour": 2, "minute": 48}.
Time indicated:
{"hour": 6, "minute": 42}
